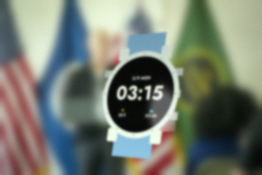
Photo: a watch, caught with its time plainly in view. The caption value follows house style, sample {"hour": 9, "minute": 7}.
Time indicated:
{"hour": 3, "minute": 15}
